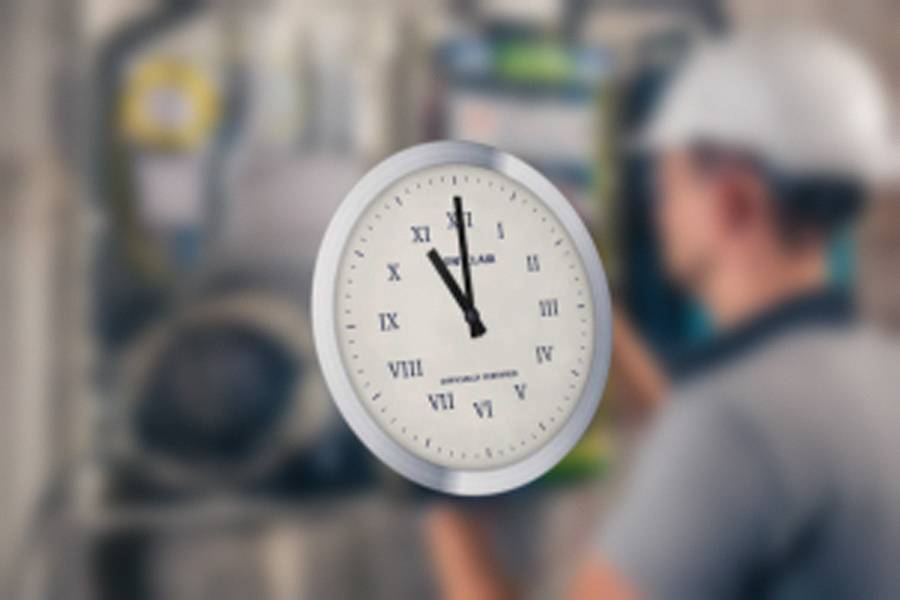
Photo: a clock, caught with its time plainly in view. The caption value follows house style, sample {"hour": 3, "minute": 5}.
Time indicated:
{"hour": 11, "minute": 0}
